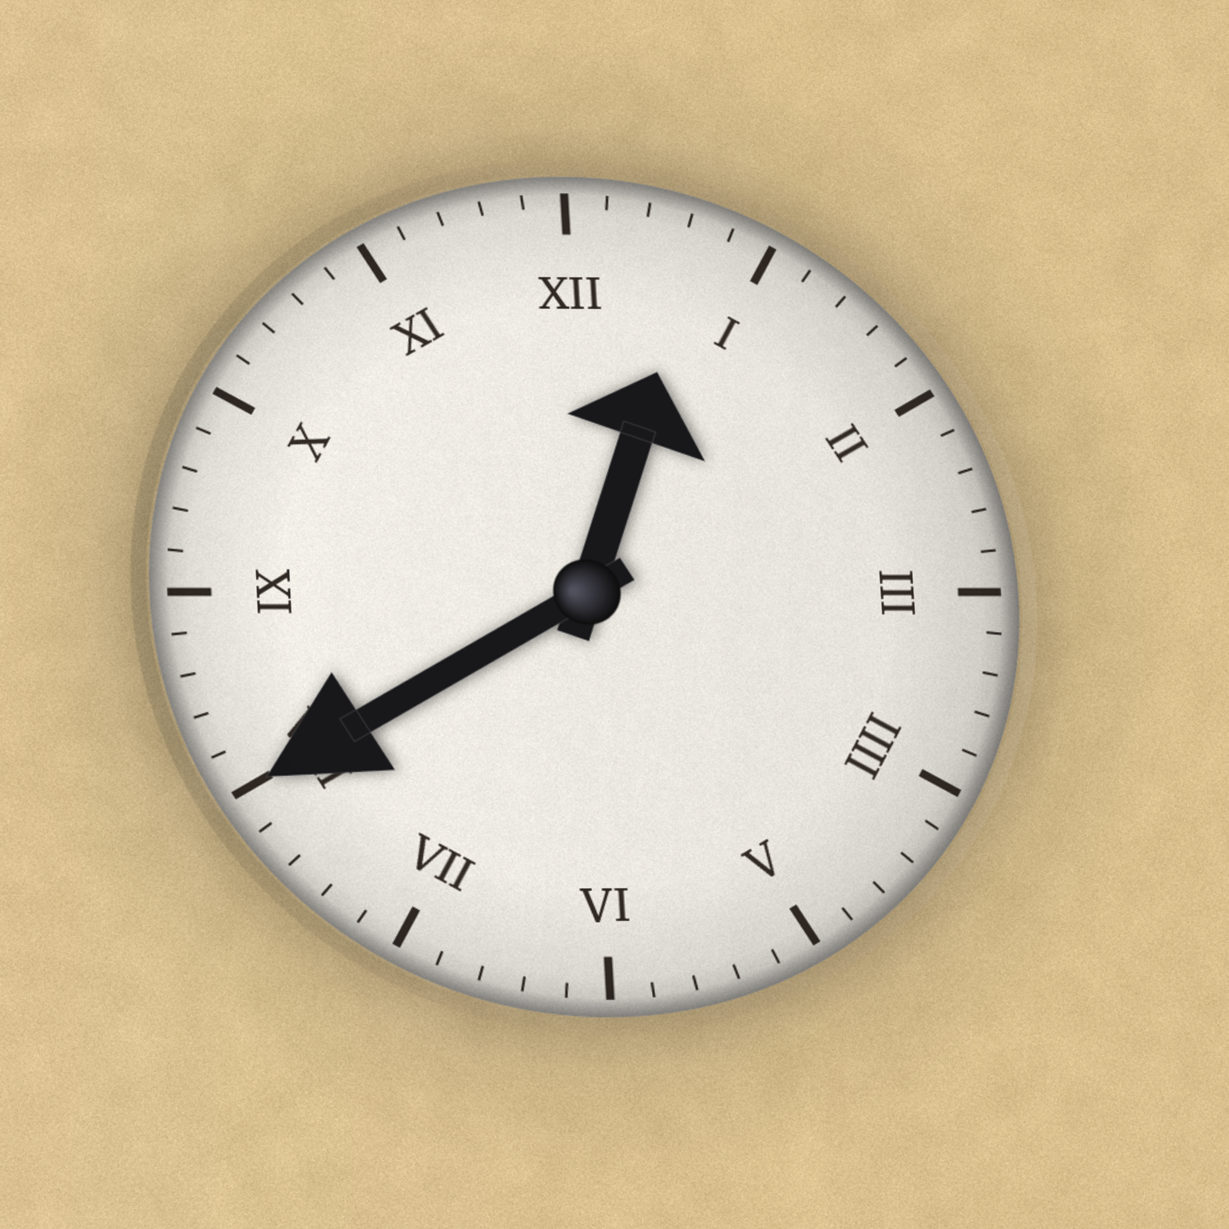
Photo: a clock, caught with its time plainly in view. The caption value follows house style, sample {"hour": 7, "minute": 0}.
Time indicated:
{"hour": 12, "minute": 40}
